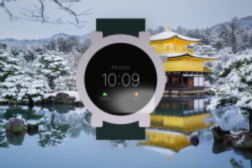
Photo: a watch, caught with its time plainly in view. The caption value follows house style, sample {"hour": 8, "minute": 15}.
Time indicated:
{"hour": 10, "minute": 9}
